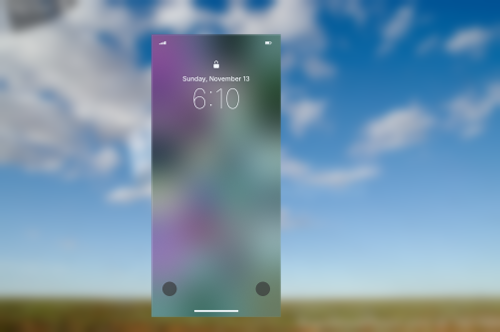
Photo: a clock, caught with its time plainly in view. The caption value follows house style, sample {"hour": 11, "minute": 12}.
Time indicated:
{"hour": 6, "minute": 10}
